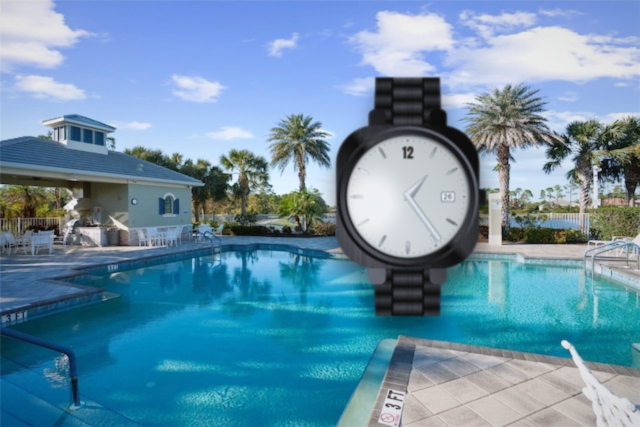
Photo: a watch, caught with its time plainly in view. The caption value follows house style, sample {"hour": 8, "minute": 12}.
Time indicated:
{"hour": 1, "minute": 24}
